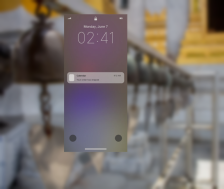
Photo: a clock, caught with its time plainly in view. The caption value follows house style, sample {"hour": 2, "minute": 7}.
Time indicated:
{"hour": 2, "minute": 41}
